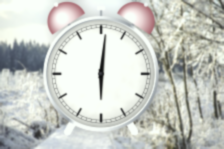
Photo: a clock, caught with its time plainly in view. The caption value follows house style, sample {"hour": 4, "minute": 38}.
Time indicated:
{"hour": 6, "minute": 1}
